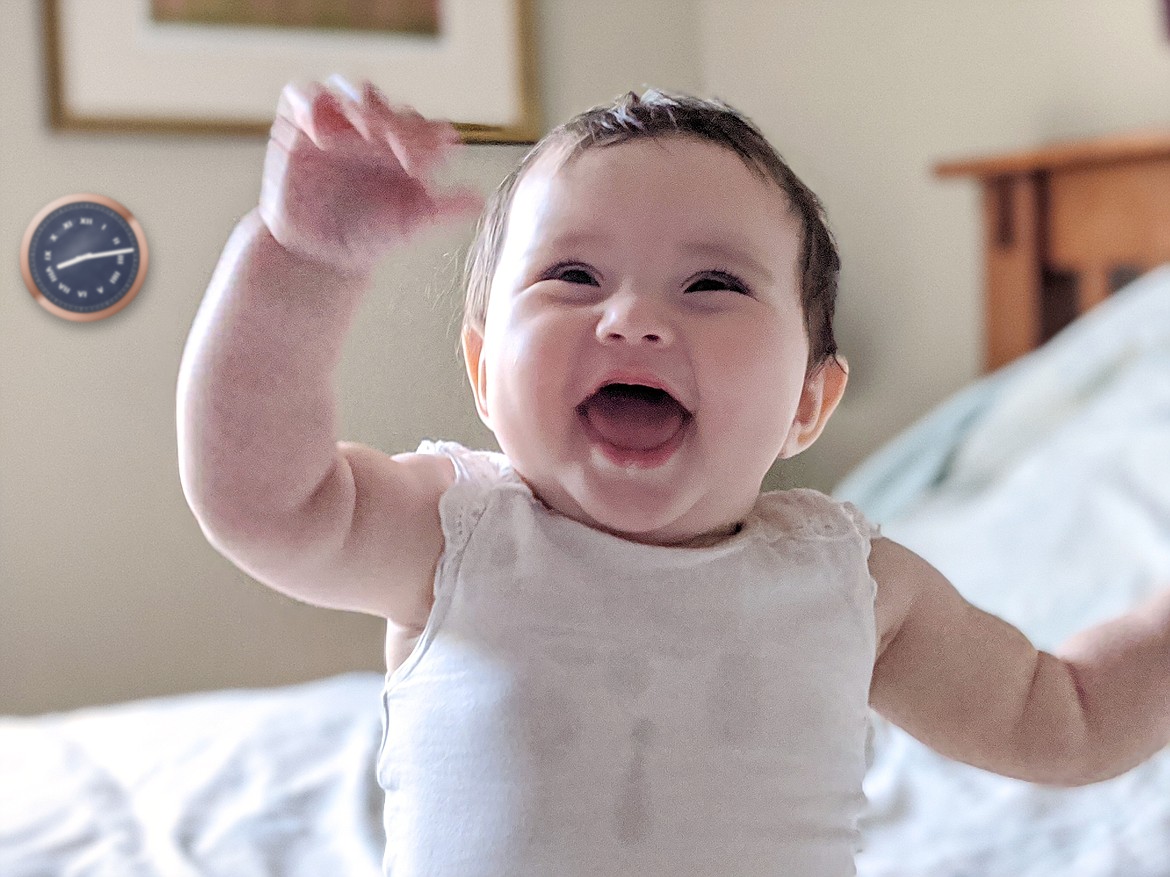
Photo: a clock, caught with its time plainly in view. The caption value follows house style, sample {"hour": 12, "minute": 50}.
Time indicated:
{"hour": 8, "minute": 13}
